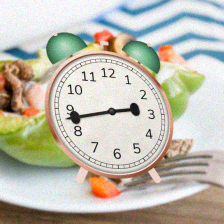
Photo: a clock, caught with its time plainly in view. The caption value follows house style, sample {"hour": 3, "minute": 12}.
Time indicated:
{"hour": 2, "minute": 43}
